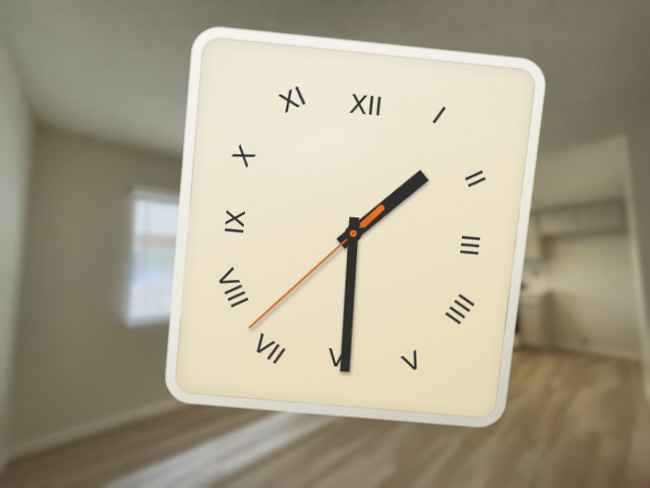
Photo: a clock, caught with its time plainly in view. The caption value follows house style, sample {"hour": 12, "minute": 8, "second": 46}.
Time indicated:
{"hour": 1, "minute": 29, "second": 37}
